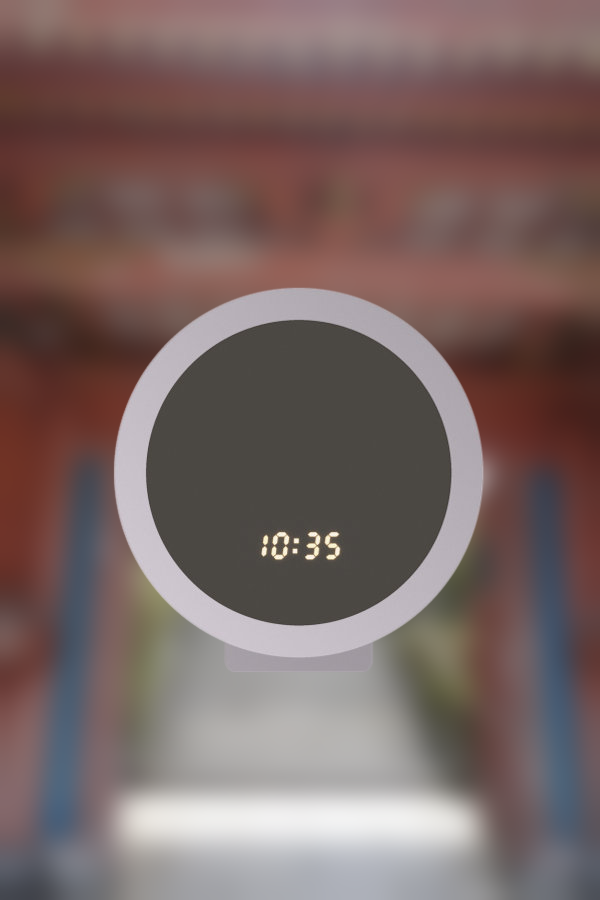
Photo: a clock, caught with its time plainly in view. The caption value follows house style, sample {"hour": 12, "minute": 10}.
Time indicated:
{"hour": 10, "minute": 35}
